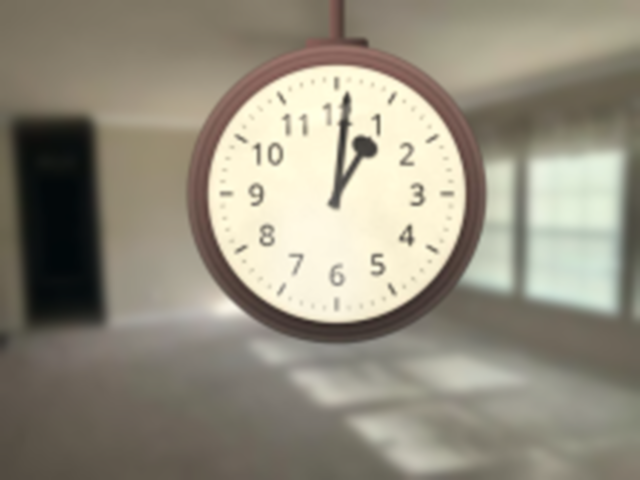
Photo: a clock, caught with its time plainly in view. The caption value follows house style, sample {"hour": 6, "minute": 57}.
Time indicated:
{"hour": 1, "minute": 1}
